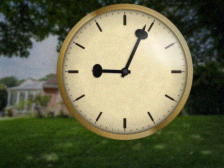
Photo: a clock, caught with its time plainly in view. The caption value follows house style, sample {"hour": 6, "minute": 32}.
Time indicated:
{"hour": 9, "minute": 4}
